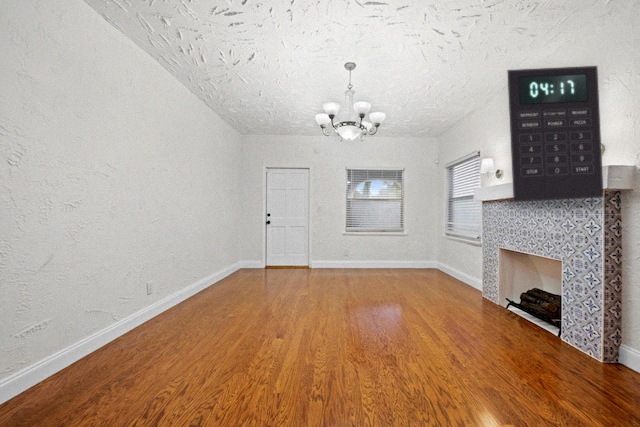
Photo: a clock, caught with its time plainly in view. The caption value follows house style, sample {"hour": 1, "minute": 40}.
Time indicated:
{"hour": 4, "minute": 17}
